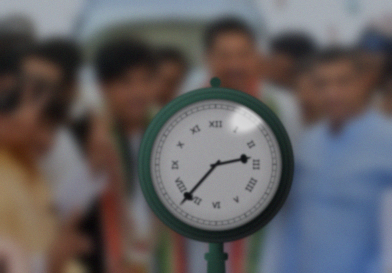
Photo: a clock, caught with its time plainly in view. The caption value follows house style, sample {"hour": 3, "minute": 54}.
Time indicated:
{"hour": 2, "minute": 37}
